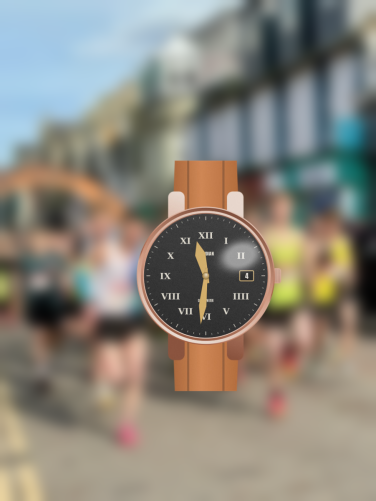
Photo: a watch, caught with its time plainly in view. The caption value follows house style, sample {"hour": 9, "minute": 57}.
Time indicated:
{"hour": 11, "minute": 31}
